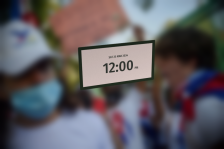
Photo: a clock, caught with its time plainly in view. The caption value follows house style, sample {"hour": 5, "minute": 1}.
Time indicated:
{"hour": 12, "minute": 0}
